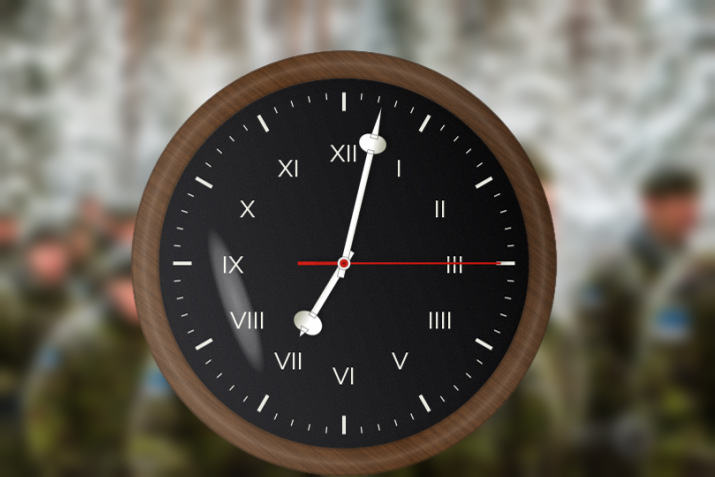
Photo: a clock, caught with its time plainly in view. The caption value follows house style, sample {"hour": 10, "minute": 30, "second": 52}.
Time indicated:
{"hour": 7, "minute": 2, "second": 15}
